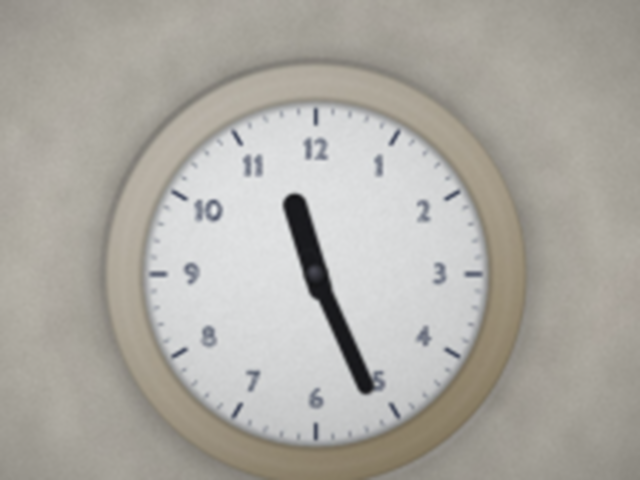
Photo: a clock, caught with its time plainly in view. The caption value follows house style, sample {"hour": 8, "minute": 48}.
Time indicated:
{"hour": 11, "minute": 26}
